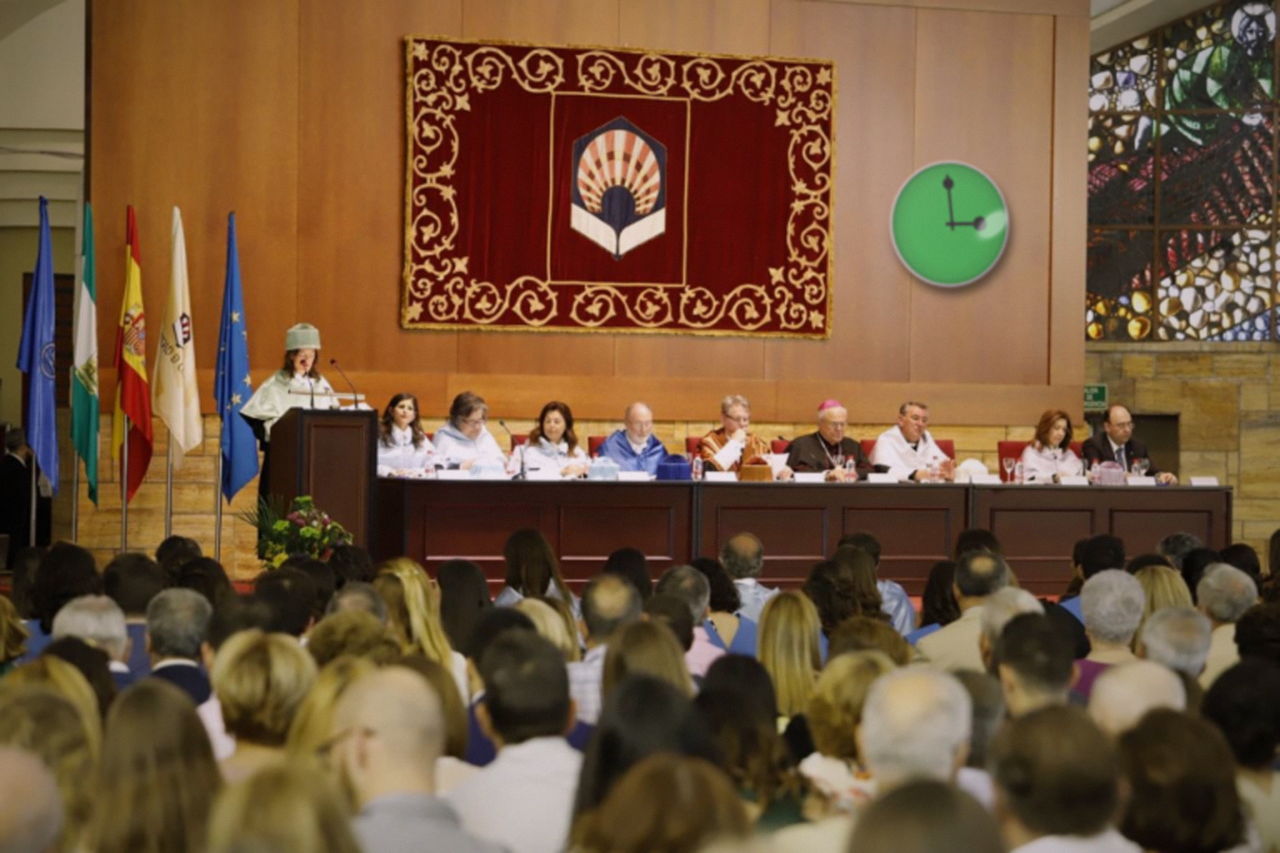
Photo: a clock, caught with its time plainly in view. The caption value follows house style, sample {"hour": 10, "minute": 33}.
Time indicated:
{"hour": 2, "minute": 59}
